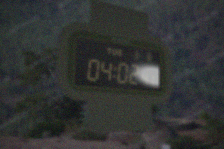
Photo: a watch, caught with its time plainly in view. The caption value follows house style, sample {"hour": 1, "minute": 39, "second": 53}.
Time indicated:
{"hour": 4, "minute": 2, "second": 41}
